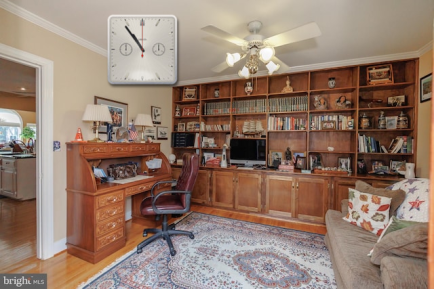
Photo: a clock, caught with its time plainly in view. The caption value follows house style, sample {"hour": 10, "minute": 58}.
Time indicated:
{"hour": 10, "minute": 54}
